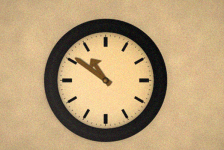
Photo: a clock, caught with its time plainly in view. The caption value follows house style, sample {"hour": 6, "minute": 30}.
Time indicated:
{"hour": 10, "minute": 51}
